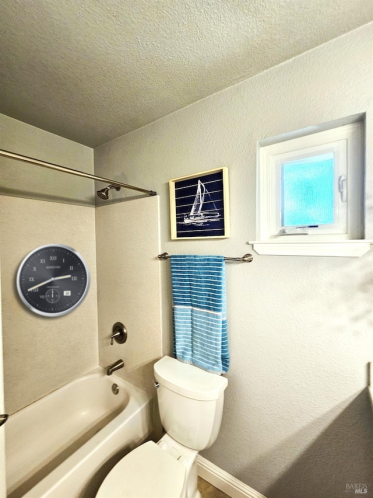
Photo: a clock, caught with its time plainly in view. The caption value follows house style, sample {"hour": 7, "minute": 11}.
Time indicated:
{"hour": 2, "minute": 41}
